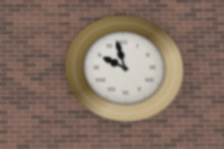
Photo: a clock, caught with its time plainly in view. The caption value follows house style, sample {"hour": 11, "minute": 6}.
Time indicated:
{"hour": 9, "minute": 58}
